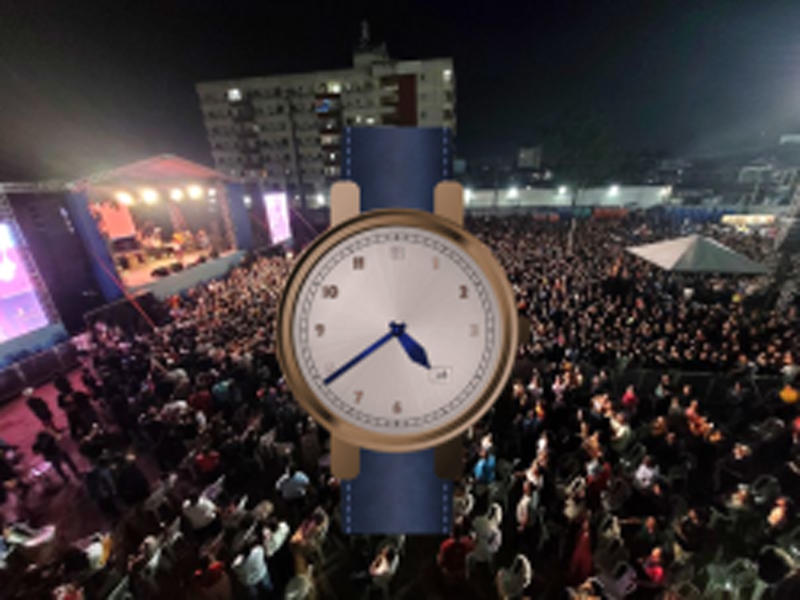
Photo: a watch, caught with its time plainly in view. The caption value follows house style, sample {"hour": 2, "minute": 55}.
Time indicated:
{"hour": 4, "minute": 39}
